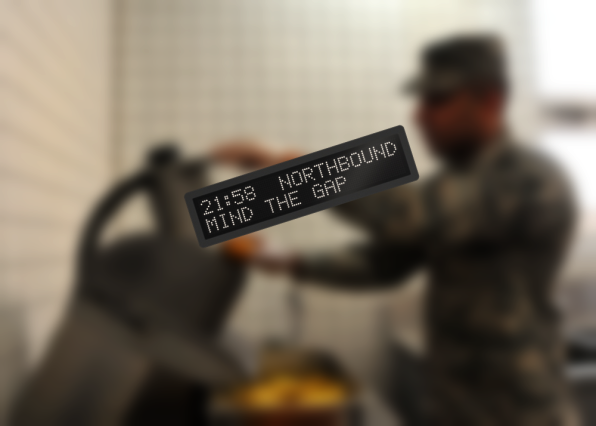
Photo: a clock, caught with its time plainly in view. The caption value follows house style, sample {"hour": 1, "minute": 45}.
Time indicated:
{"hour": 21, "minute": 58}
